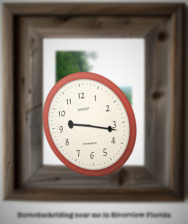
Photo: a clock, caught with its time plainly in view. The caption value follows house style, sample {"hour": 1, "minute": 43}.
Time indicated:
{"hour": 9, "minute": 17}
